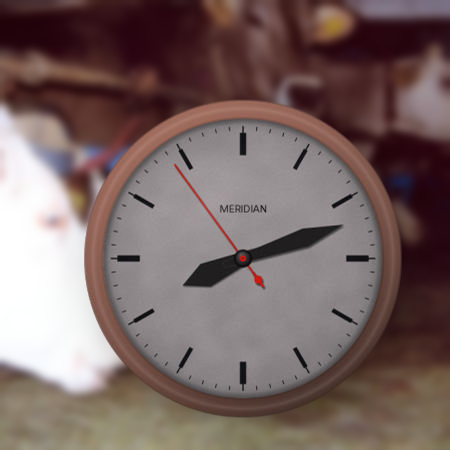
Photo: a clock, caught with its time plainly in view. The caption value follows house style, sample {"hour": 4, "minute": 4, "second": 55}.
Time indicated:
{"hour": 8, "minute": 11, "second": 54}
